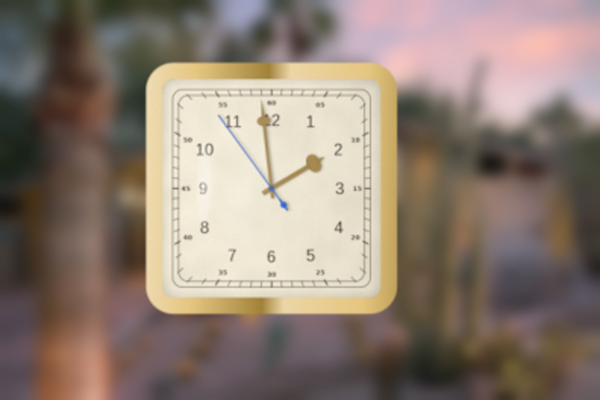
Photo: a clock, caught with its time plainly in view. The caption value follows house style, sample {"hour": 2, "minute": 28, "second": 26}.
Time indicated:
{"hour": 1, "minute": 58, "second": 54}
